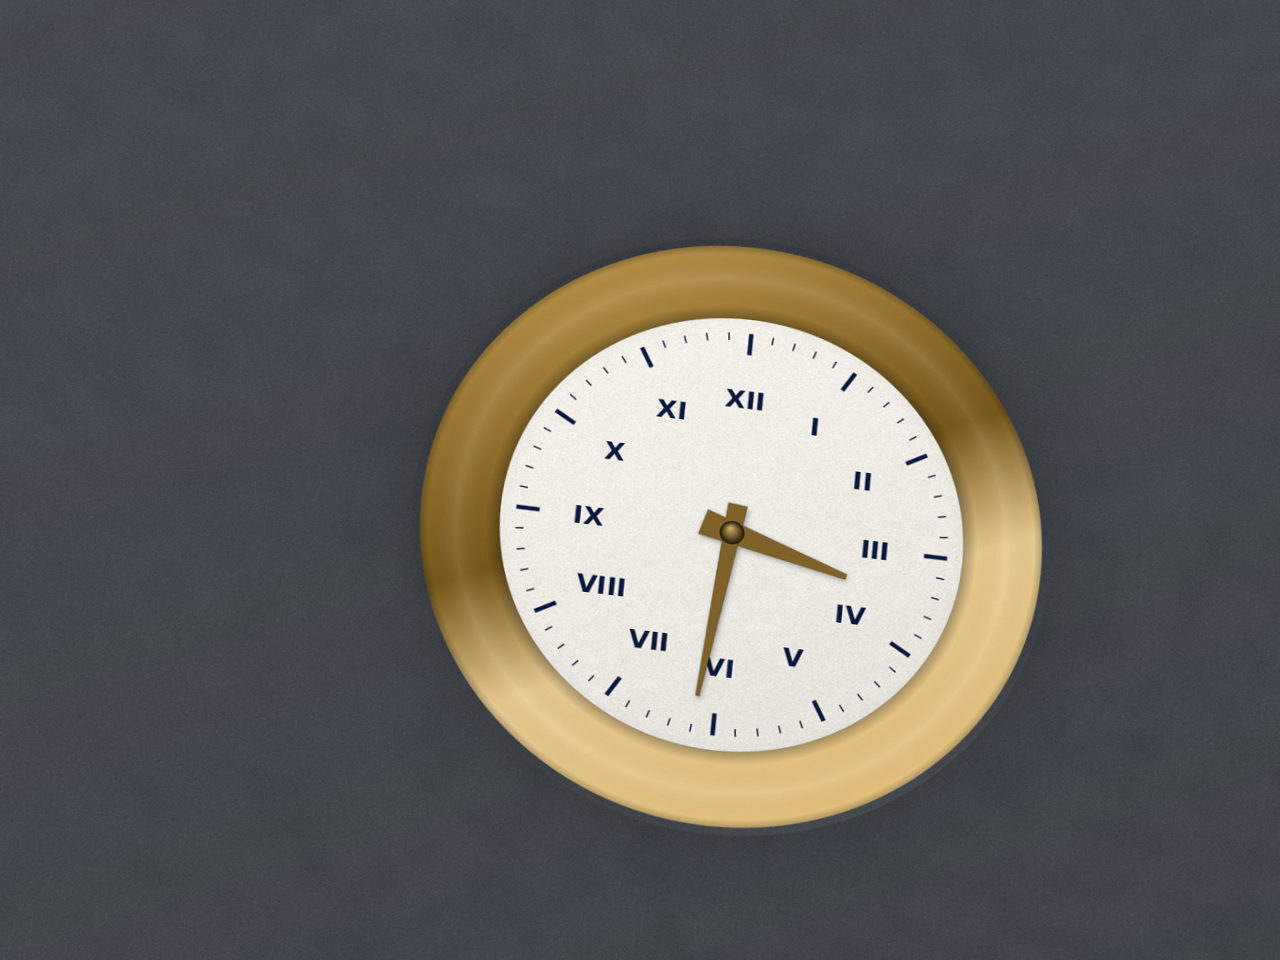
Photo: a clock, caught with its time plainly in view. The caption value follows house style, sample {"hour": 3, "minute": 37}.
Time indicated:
{"hour": 3, "minute": 31}
